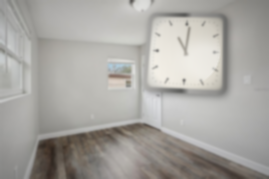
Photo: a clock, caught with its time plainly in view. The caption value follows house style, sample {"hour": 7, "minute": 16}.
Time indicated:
{"hour": 11, "minute": 1}
